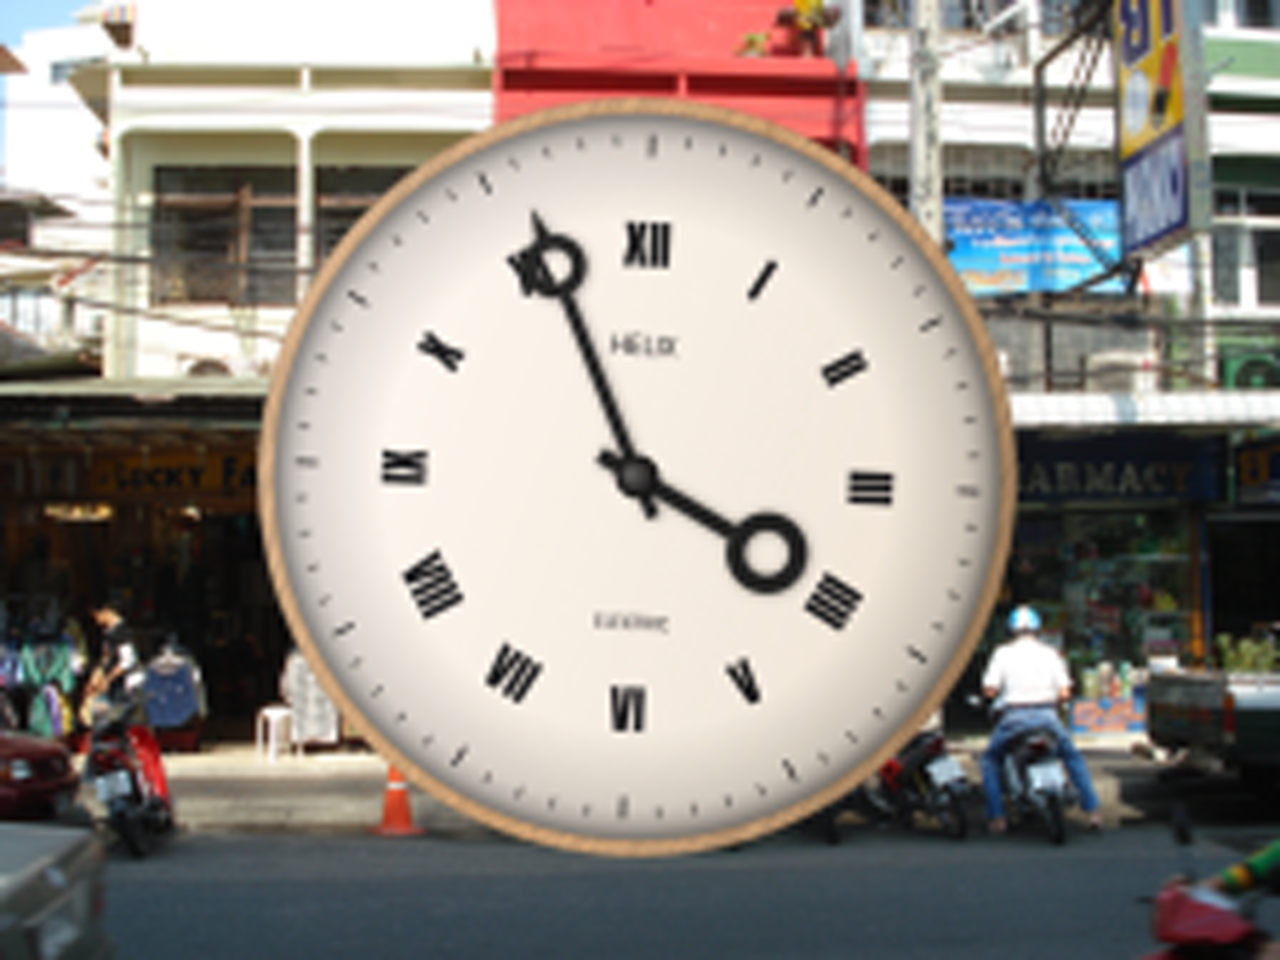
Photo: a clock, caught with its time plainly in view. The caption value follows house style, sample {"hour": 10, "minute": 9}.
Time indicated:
{"hour": 3, "minute": 56}
